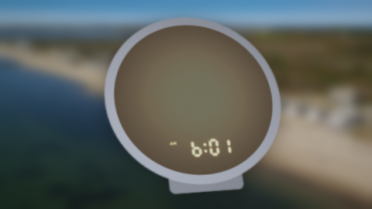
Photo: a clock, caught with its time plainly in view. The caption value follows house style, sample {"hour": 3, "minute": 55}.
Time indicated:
{"hour": 6, "minute": 1}
